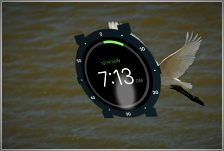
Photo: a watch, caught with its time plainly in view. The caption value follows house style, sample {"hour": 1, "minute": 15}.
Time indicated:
{"hour": 7, "minute": 13}
